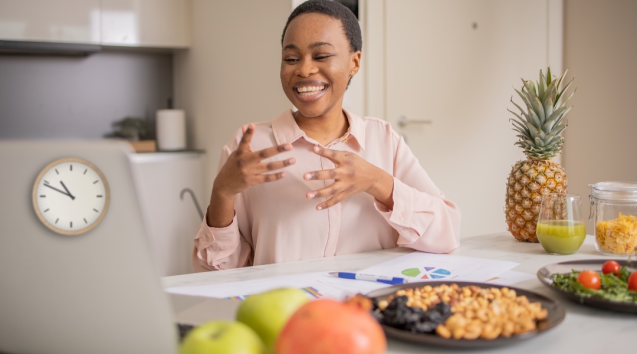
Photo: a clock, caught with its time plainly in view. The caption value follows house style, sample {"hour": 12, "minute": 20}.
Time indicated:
{"hour": 10, "minute": 49}
